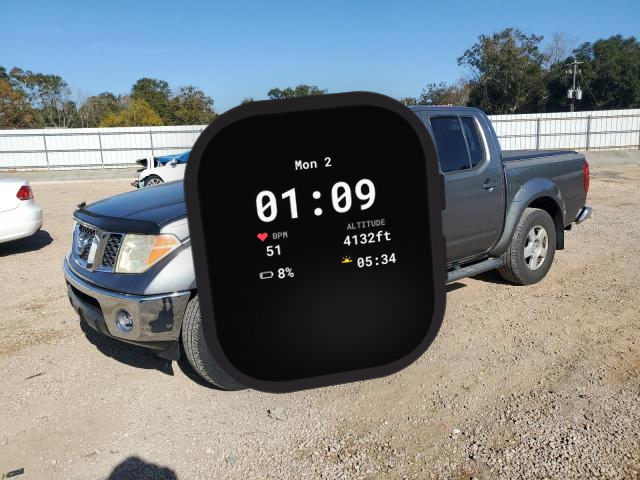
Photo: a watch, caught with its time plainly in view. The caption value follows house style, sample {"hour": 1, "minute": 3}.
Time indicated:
{"hour": 1, "minute": 9}
